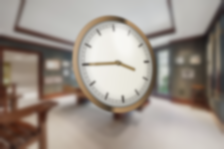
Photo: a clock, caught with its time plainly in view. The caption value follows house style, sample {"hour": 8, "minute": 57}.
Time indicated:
{"hour": 3, "minute": 45}
